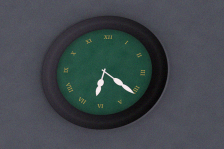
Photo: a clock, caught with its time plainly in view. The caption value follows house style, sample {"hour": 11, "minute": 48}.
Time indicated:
{"hour": 6, "minute": 21}
